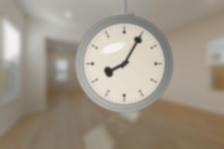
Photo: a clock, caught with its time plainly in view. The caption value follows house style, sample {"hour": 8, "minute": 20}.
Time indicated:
{"hour": 8, "minute": 5}
